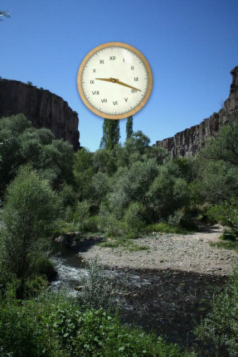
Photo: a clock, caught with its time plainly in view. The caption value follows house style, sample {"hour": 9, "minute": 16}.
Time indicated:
{"hour": 9, "minute": 19}
